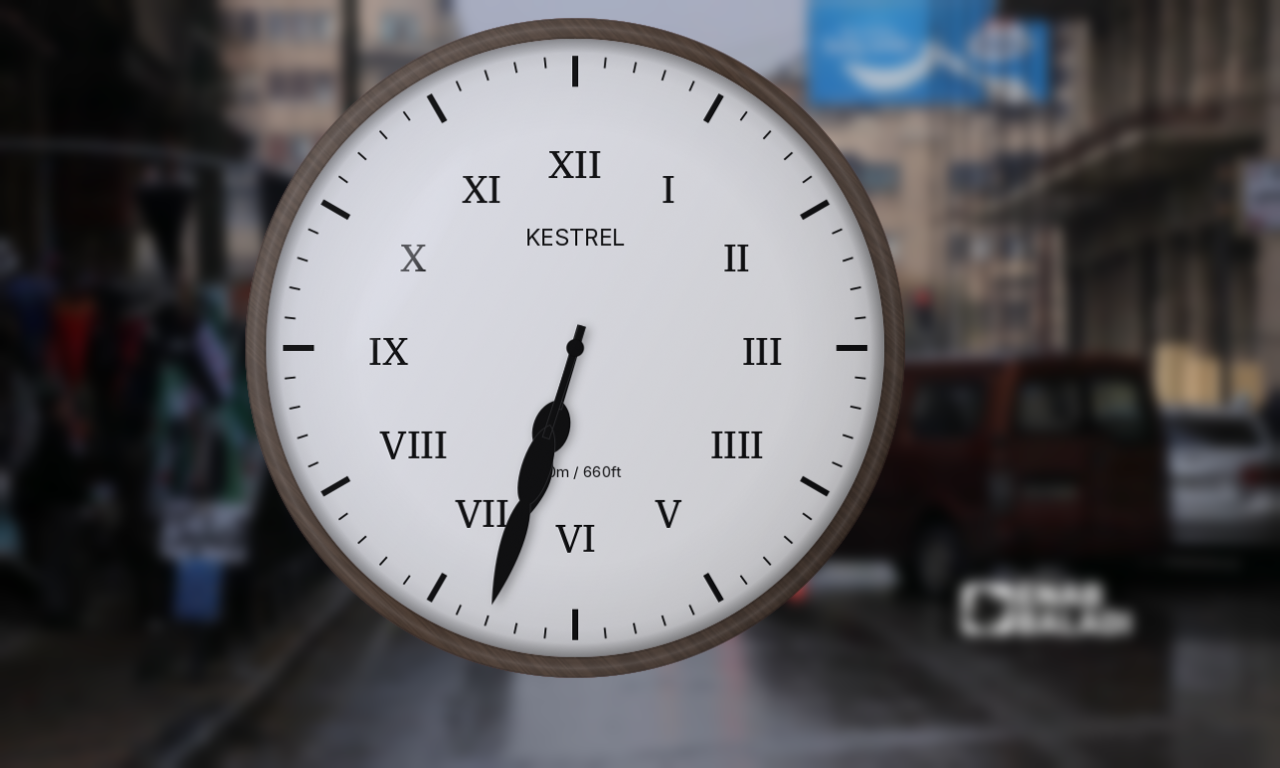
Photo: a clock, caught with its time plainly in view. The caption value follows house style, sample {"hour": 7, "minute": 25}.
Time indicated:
{"hour": 6, "minute": 33}
